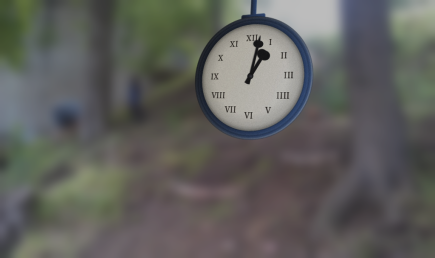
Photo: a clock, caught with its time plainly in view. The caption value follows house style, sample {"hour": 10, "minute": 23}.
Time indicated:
{"hour": 1, "minute": 2}
